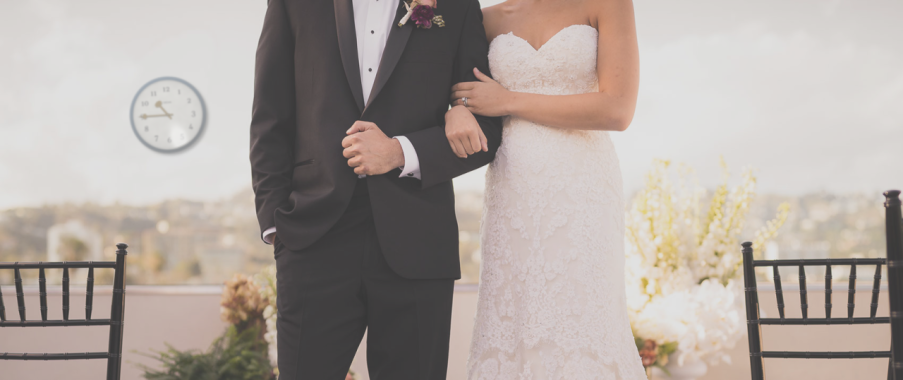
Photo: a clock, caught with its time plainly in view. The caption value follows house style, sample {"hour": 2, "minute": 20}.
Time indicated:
{"hour": 10, "minute": 45}
